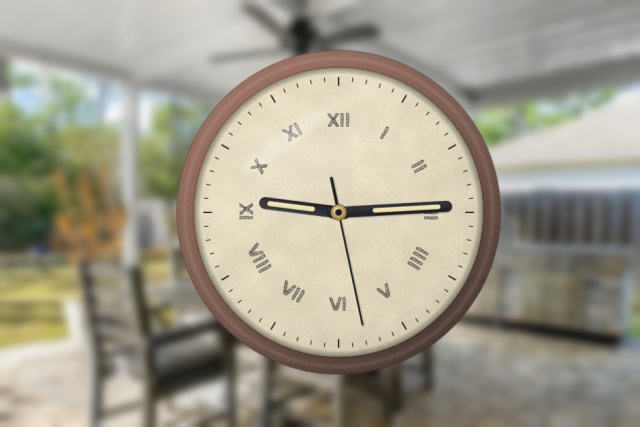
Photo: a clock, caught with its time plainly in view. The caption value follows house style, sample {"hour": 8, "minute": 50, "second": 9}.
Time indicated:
{"hour": 9, "minute": 14, "second": 28}
